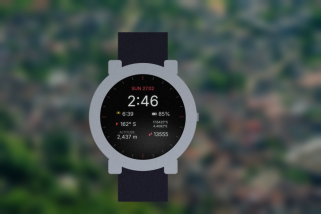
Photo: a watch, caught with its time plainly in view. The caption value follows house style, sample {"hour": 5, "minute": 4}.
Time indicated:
{"hour": 2, "minute": 46}
